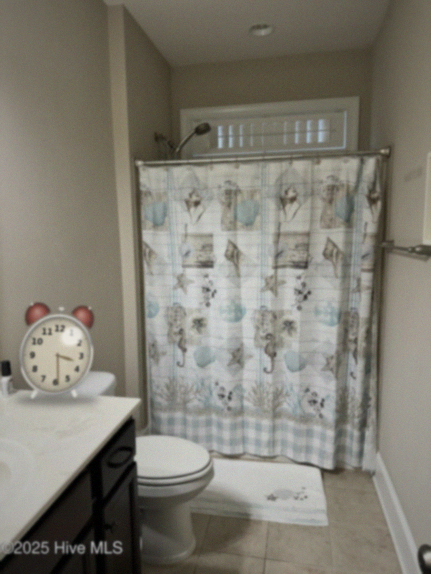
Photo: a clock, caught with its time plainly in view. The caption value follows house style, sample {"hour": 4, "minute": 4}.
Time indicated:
{"hour": 3, "minute": 29}
